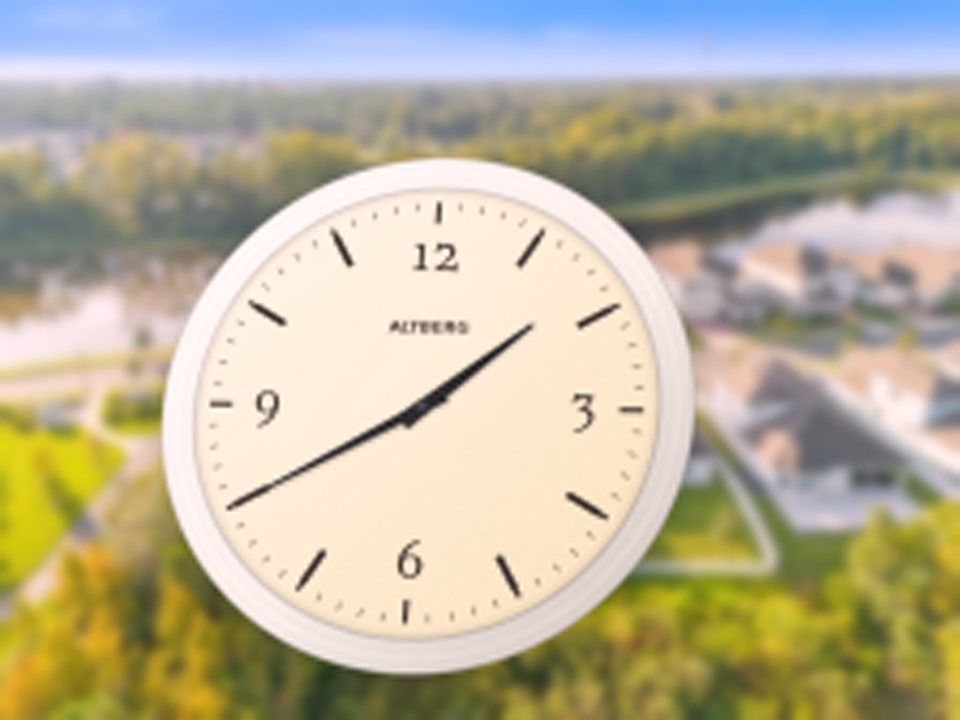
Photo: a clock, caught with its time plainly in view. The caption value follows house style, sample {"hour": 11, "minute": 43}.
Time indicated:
{"hour": 1, "minute": 40}
